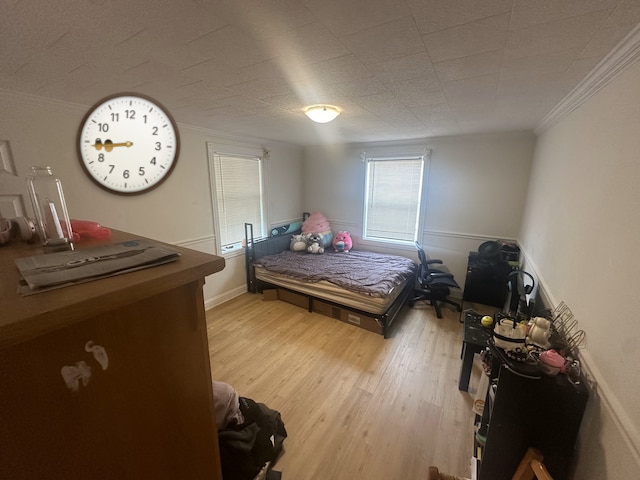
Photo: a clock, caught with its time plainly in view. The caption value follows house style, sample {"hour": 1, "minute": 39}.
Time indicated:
{"hour": 8, "minute": 44}
